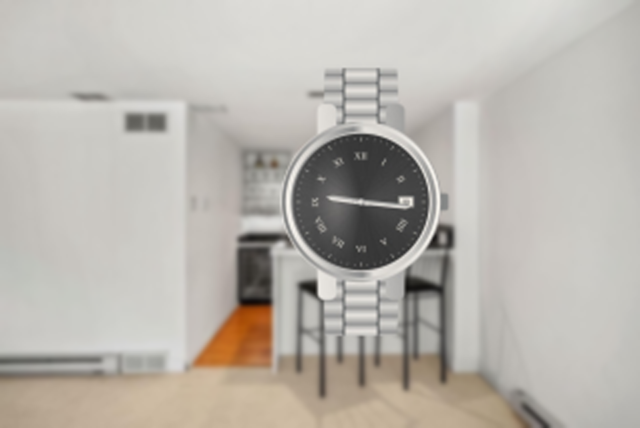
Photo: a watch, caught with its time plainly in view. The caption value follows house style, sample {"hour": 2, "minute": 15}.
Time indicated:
{"hour": 9, "minute": 16}
